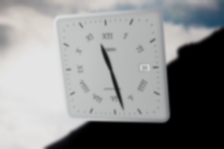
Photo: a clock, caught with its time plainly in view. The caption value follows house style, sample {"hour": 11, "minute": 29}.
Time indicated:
{"hour": 11, "minute": 28}
